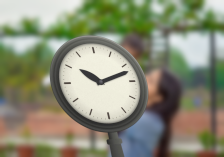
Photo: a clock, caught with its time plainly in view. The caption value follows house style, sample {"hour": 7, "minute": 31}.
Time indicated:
{"hour": 10, "minute": 12}
